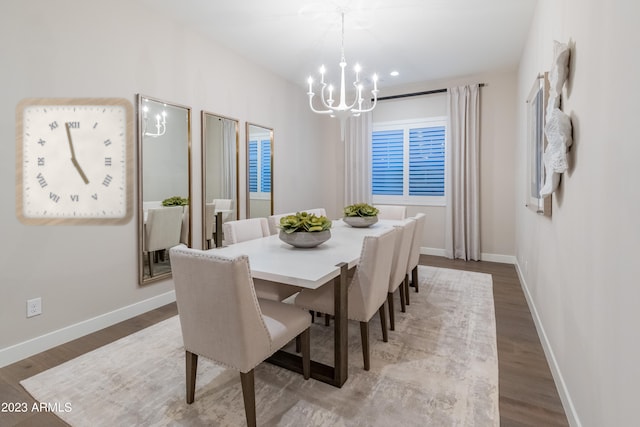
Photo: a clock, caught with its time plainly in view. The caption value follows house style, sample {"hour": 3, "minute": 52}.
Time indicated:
{"hour": 4, "minute": 58}
